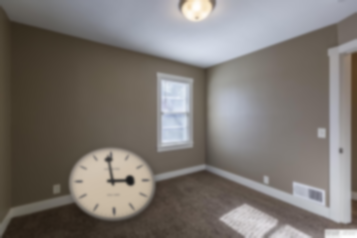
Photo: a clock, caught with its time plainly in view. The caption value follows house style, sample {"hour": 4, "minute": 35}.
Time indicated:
{"hour": 2, "minute": 59}
